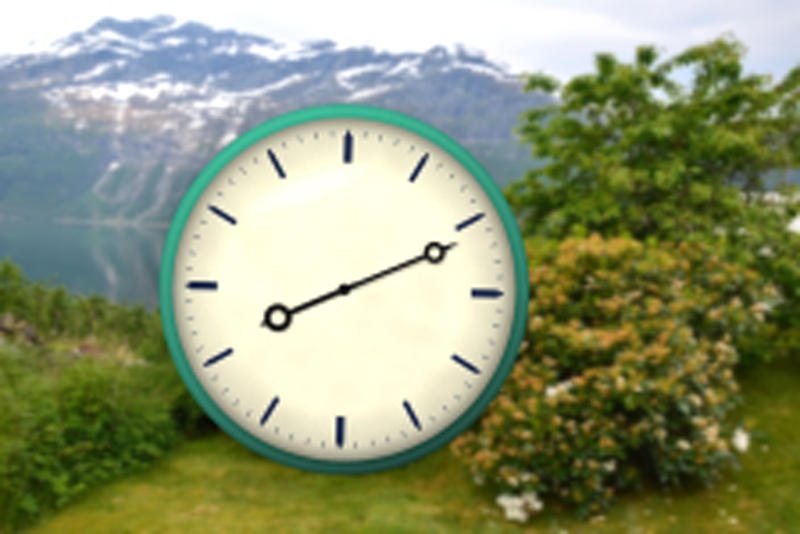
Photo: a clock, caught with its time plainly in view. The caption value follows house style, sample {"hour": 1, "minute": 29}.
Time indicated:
{"hour": 8, "minute": 11}
